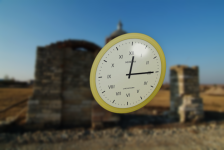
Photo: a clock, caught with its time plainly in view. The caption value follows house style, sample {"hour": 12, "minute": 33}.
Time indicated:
{"hour": 12, "minute": 15}
